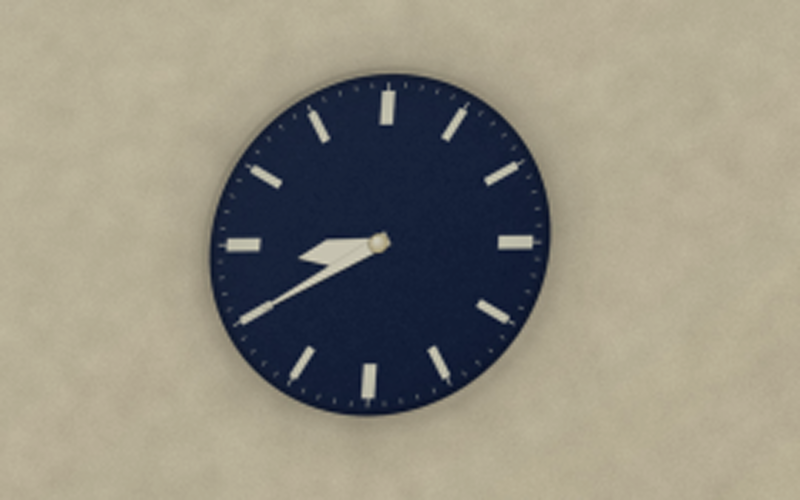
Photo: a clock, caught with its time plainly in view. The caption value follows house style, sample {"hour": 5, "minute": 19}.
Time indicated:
{"hour": 8, "minute": 40}
